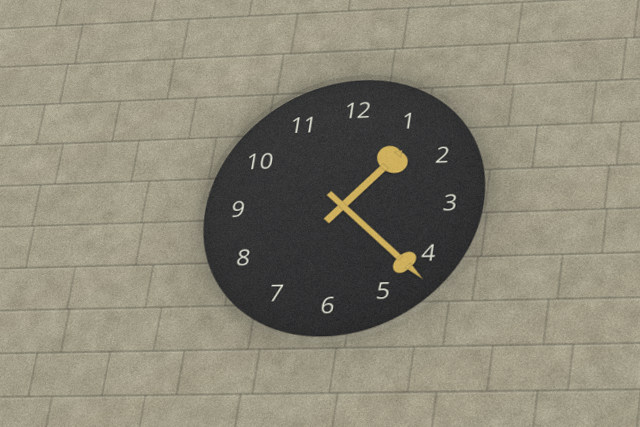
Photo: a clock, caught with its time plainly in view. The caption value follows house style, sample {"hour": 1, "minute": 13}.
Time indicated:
{"hour": 1, "minute": 22}
